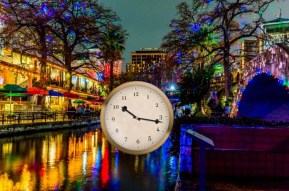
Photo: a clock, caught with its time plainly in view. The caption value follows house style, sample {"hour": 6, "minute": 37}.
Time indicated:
{"hour": 10, "minute": 17}
